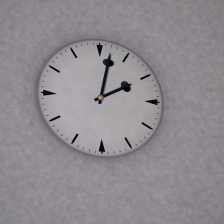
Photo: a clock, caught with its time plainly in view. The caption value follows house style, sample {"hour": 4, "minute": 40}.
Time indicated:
{"hour": 2, "minute": 2}
